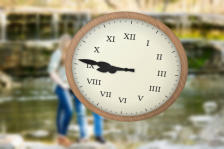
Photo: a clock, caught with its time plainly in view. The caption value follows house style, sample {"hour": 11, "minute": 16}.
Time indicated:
{"hour": 8, "minute": 46}
